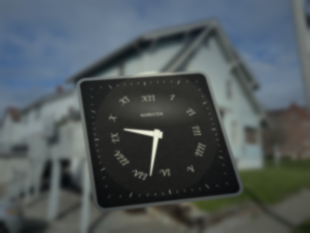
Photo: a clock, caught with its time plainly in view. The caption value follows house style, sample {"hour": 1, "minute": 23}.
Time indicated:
{"hour": 9, "minute": 33}
